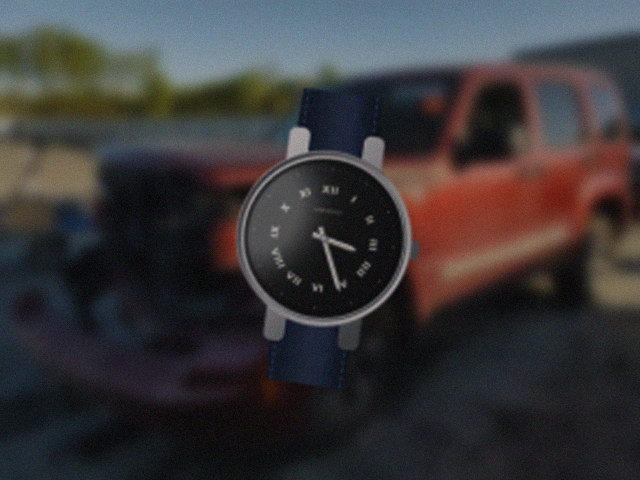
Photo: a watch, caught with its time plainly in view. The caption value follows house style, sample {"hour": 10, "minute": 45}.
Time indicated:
{"hour": 3, "minute": 26}
